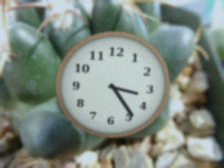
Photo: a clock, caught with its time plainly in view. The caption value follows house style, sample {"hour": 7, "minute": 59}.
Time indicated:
{"hour": 3, "minute": 24}
